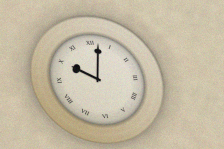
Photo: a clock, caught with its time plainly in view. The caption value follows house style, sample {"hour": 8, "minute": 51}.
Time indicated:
{"hour": 10, "minute": 2}
